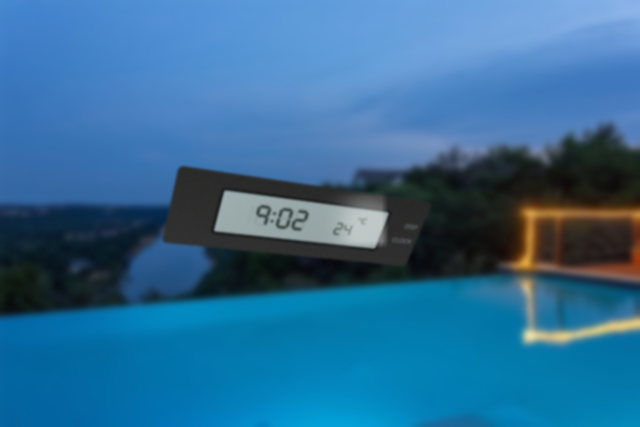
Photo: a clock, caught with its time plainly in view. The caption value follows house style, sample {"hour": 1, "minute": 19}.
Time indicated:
{"hour": 9, "minute": 2}
